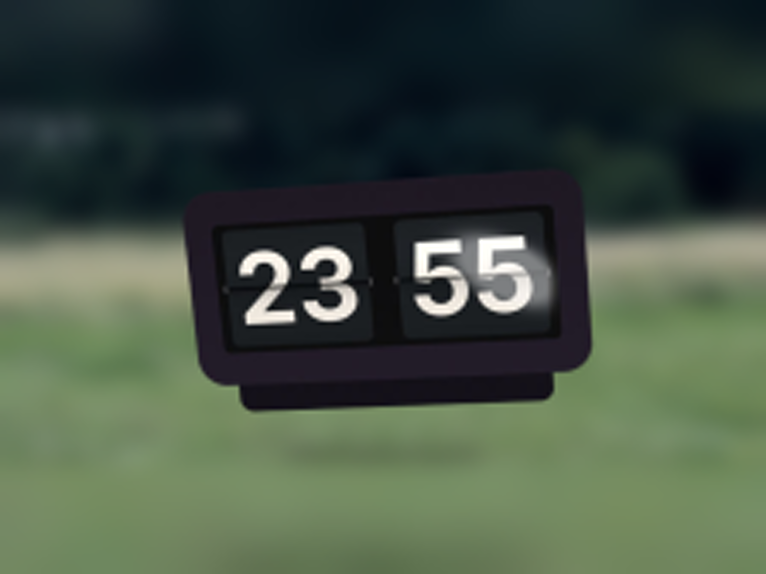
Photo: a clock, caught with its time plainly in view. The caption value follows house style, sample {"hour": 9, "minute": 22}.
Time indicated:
{"hour": 23, "minute": 55}
